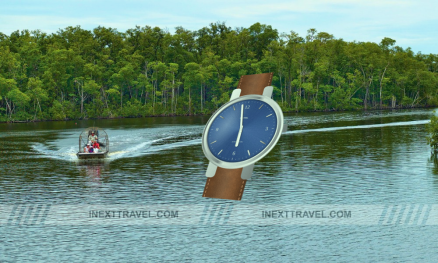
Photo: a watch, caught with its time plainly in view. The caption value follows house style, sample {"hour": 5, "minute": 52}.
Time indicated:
{"hour": 5, "minute": 58}
